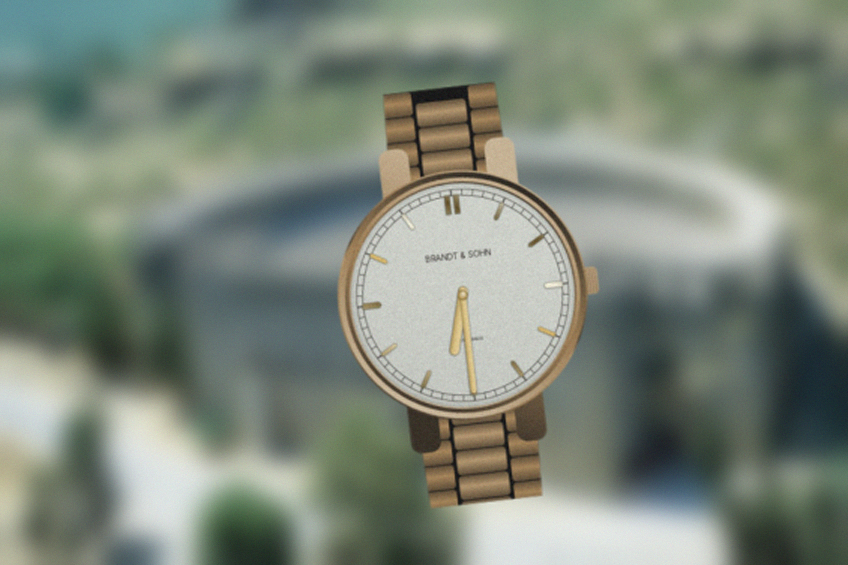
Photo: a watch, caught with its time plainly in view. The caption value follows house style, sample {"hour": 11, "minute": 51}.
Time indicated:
{"hour": 6, "minute": 30}
